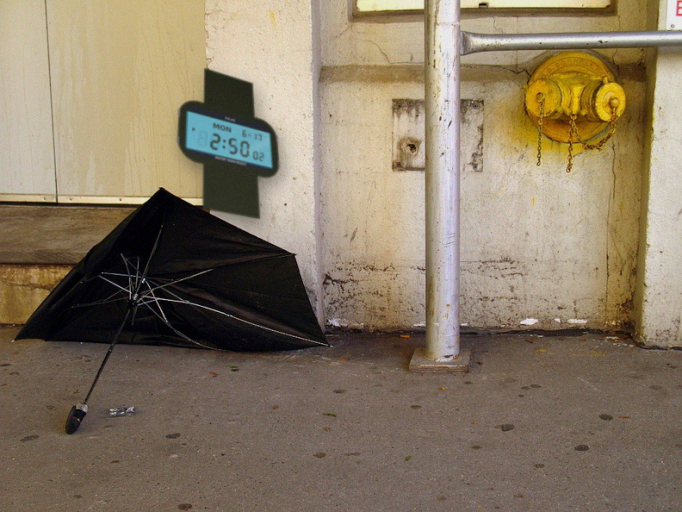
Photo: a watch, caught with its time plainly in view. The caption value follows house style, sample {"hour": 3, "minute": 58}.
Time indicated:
{"hour": 2, "minute": 50}
